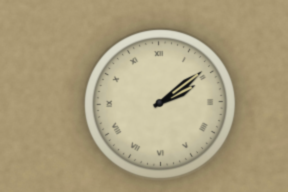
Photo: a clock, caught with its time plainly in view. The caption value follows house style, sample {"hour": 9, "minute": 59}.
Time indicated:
{"hour": 2, "minute": 9}
